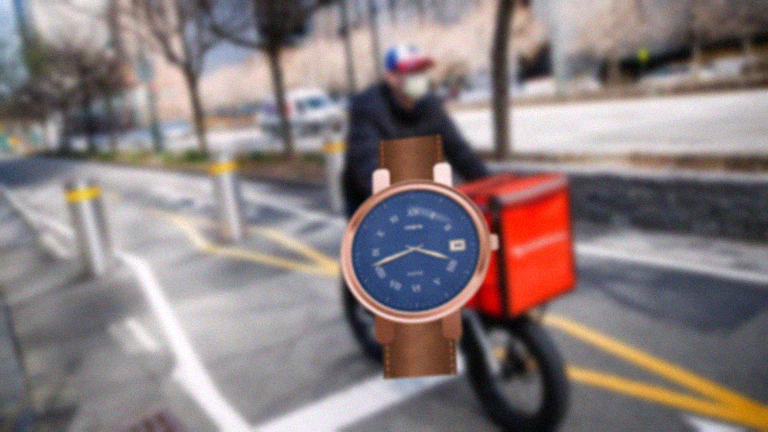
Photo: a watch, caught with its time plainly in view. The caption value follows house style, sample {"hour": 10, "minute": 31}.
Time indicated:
{"hour": 3, "minute": 42}
